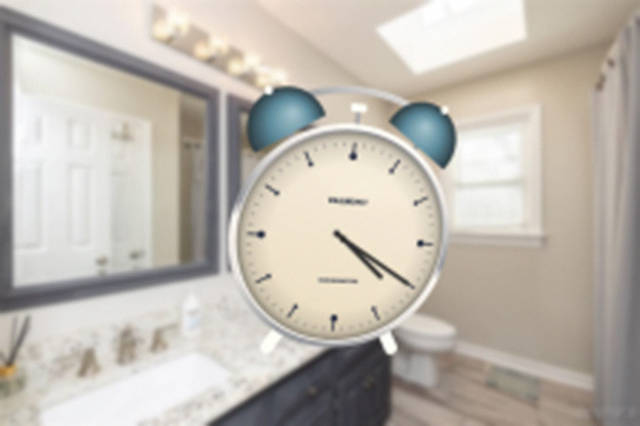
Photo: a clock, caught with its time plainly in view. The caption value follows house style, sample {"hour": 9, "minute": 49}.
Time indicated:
{"hour": 4, "minute": 20}
